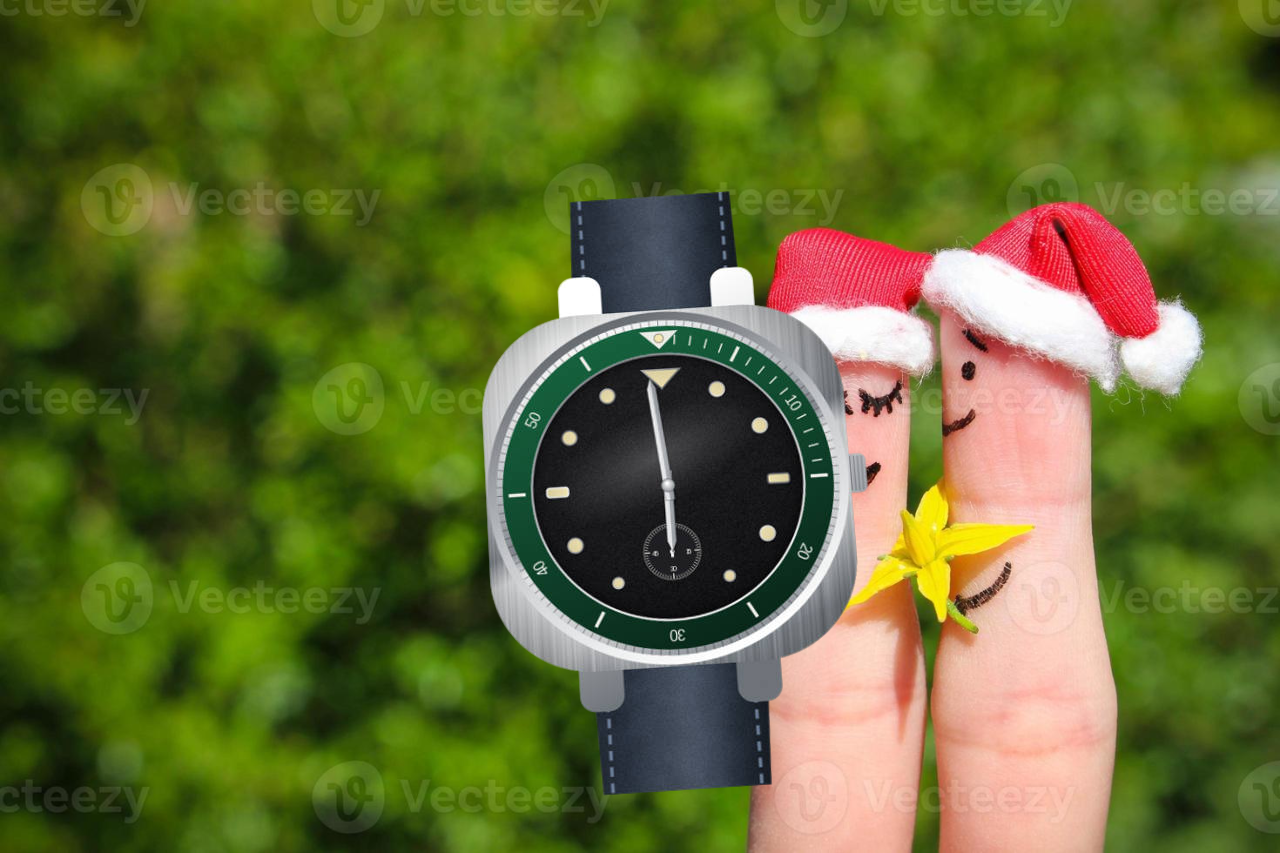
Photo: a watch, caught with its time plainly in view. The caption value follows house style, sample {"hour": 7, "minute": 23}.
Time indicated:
{"hour": 5, "minute": 59}
